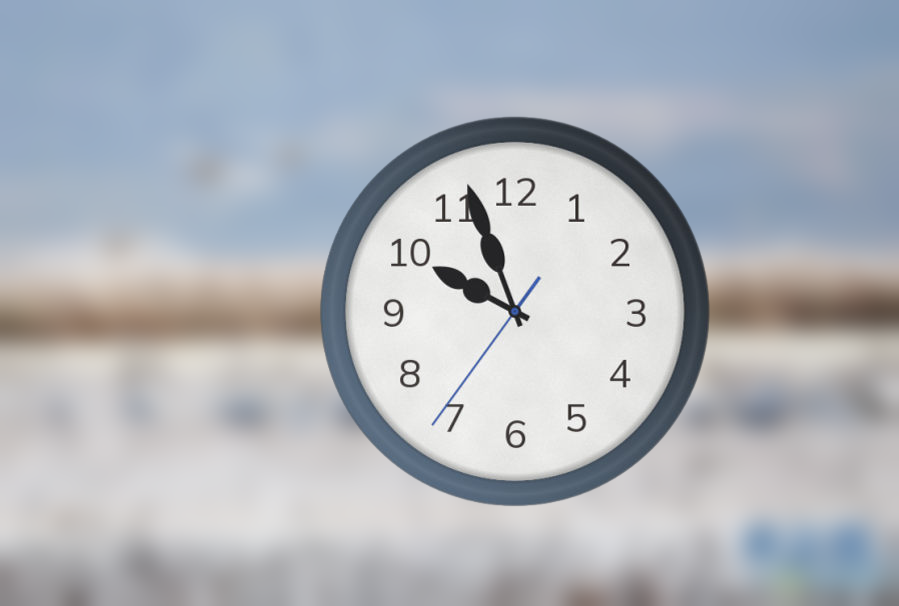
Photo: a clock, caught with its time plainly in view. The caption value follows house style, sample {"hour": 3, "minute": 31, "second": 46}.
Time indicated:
{"hour": 9, "minute": 56, "second": 36}
